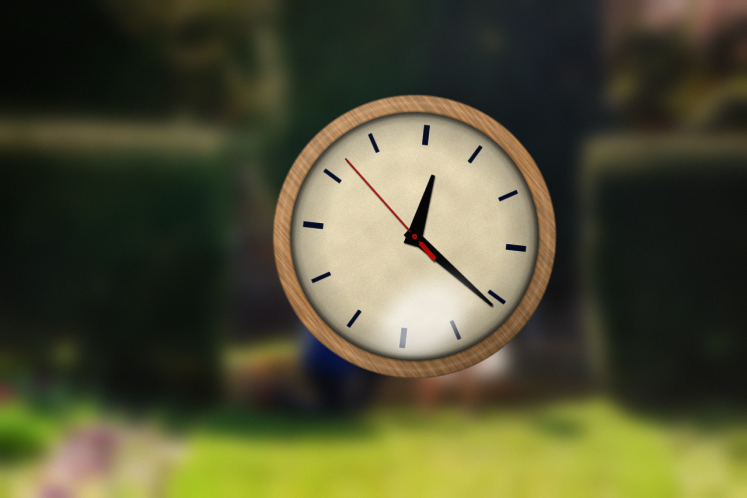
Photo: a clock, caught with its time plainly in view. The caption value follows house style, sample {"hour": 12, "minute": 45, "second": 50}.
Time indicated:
{"hour": 12, "minute": 20, "second": 52}
